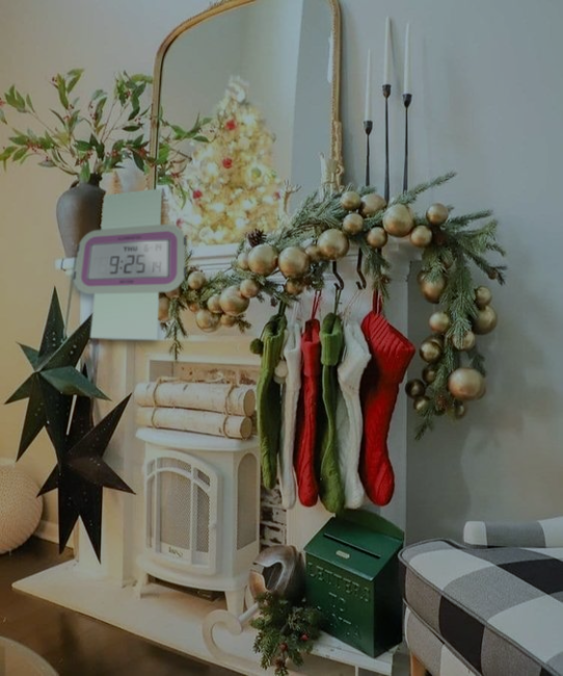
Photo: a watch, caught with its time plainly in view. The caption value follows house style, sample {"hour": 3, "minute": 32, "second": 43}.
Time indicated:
{"hour": 9, "minute": 25, "second": 14}
